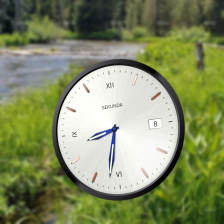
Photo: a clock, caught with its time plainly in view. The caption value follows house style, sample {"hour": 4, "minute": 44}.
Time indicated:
{"hour": 8, "minute": 32}
